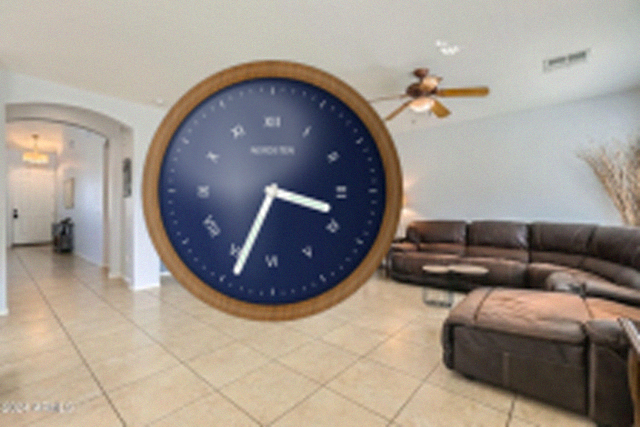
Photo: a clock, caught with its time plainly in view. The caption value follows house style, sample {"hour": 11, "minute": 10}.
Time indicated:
{"hour": 3, "minute": 34}
